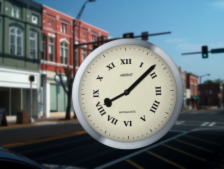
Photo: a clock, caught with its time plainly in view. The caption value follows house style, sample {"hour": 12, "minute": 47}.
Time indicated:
{"hour": 8, "minute": 8}
